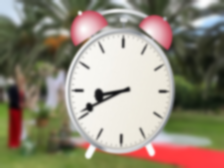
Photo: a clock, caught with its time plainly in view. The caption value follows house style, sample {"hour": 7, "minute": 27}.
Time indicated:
{"hour": 8, "minute": 41}
